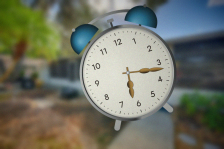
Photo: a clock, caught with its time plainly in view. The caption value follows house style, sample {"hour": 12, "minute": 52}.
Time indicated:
{"hour": 6, "minute": 17}
